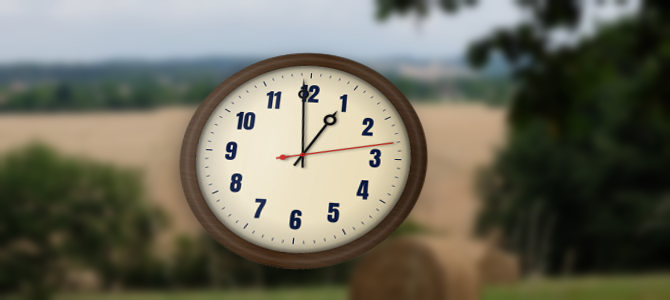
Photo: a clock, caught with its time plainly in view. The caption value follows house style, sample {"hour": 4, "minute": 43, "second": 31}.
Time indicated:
{"hour": 12, "minute": 59, "second": 13}
